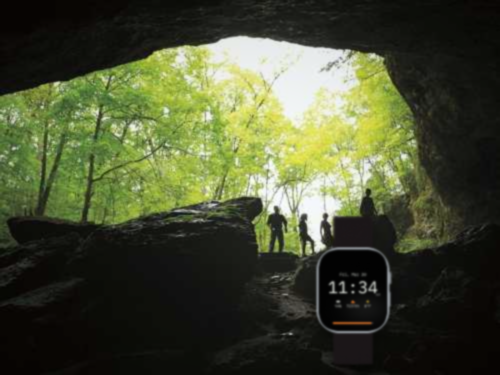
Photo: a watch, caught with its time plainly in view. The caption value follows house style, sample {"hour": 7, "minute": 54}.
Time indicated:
{"hour": 11, "minute": 34}
